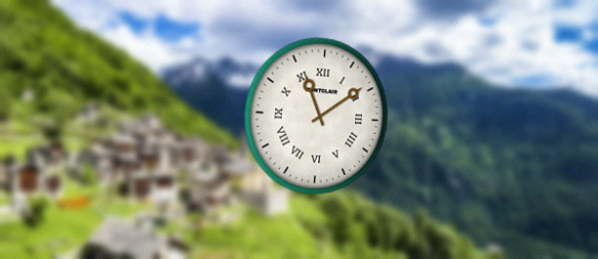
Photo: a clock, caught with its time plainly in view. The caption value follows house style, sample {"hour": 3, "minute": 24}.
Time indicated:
{"hour": 11, "minute": 9}
